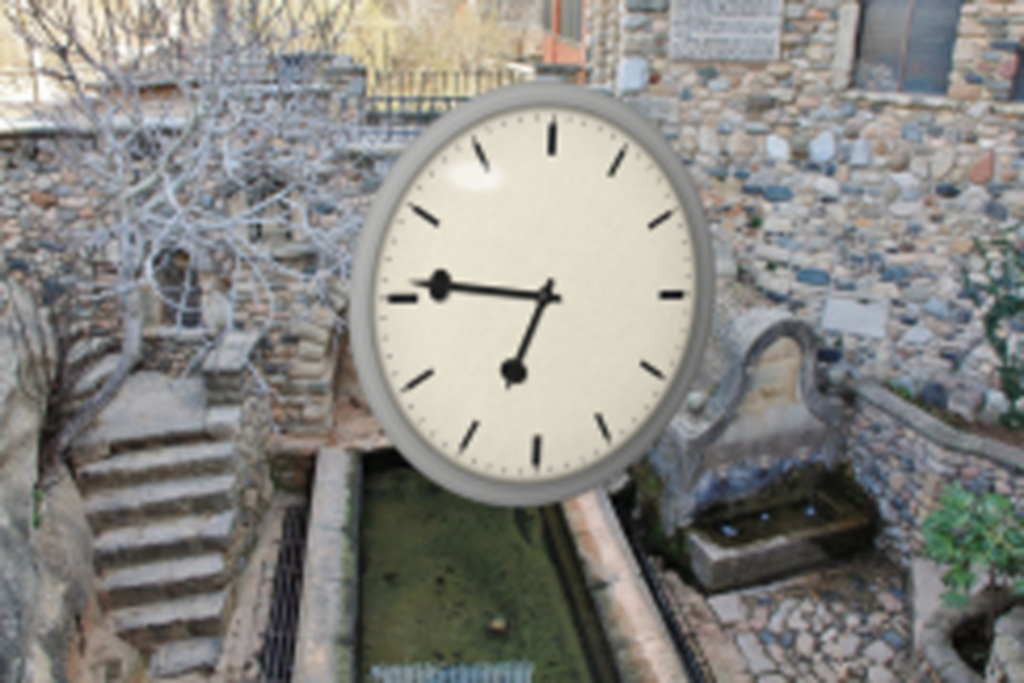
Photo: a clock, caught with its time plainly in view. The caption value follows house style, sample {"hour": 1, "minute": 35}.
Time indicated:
{"hour": 6, "minute": 46}
